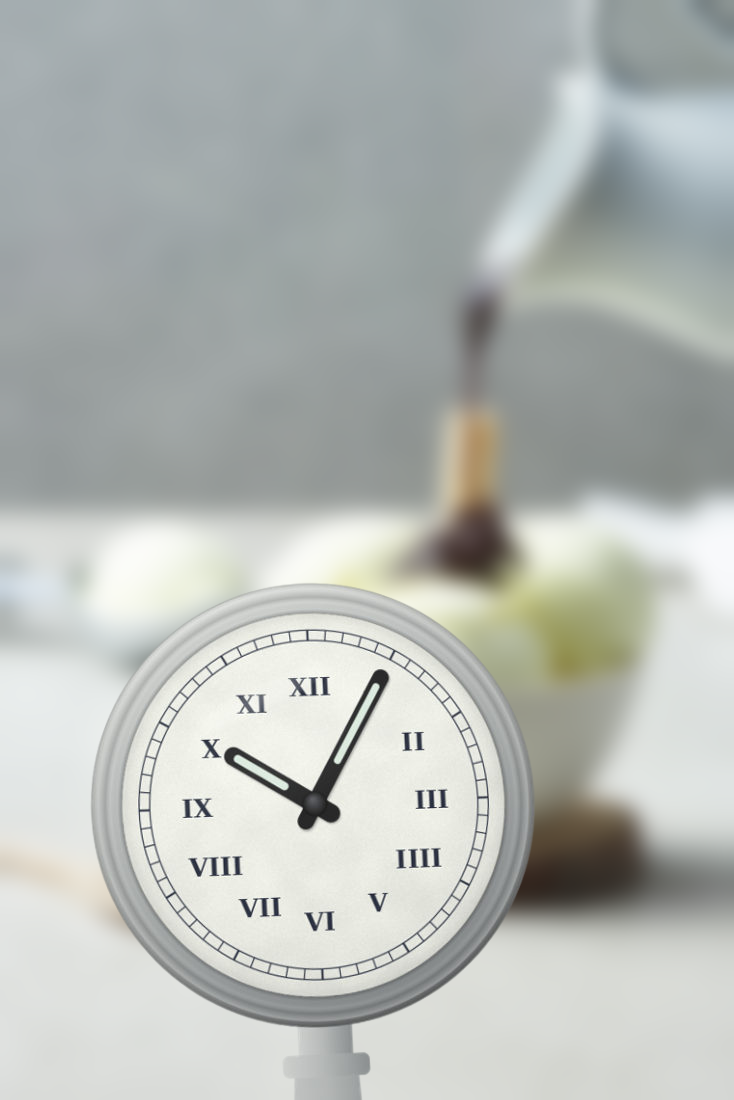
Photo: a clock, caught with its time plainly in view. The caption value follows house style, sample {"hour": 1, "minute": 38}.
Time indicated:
{"hour": 10, "minute": 5}
